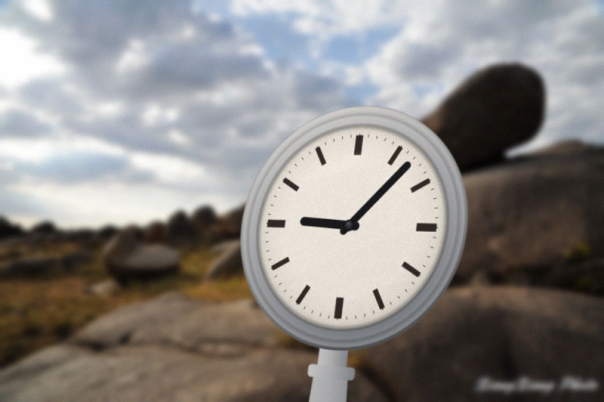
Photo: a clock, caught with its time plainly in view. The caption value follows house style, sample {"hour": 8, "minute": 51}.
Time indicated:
{"hour": 9, "minute": 7}
